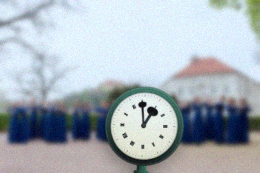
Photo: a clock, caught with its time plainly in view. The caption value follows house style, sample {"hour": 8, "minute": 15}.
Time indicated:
{"hour": 12, "minute": 59}
